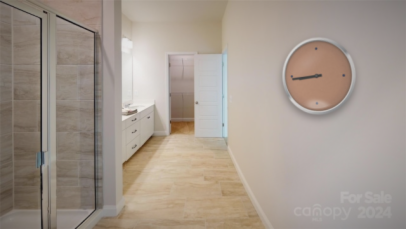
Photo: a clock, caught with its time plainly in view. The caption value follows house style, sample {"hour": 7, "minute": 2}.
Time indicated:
{"hour": 8, "minute": 44}
